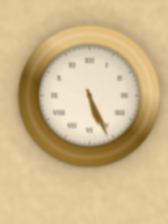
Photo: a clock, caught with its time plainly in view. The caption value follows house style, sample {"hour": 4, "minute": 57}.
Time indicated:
{"hour": 5, "minute": 26}
